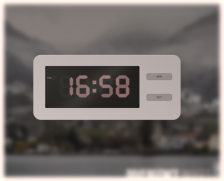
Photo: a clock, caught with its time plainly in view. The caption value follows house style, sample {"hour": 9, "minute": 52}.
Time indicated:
{"hour": 16, "minute": 58}
